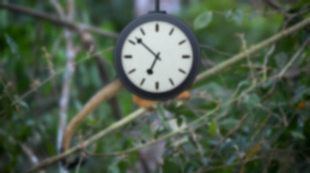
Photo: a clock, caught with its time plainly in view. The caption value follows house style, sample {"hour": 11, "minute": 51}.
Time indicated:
{"hour": 6, "minute": 52}
